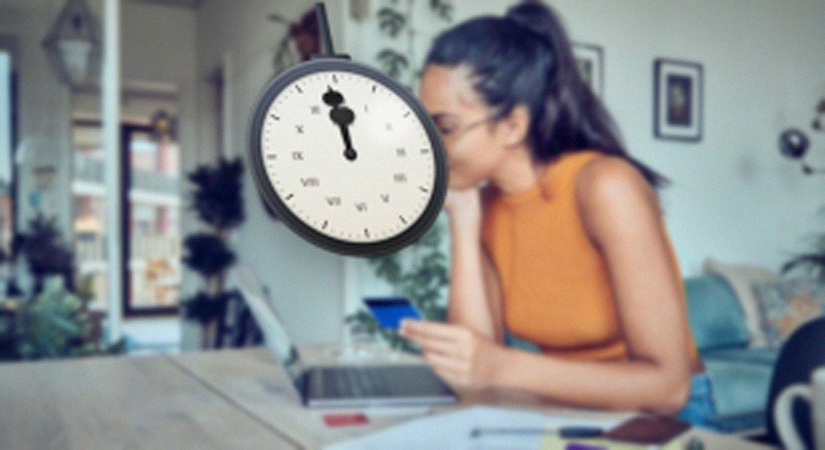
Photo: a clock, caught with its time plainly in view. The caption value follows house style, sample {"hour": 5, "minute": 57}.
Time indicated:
{"hour": 11, "minute": 59}
